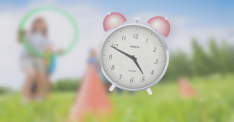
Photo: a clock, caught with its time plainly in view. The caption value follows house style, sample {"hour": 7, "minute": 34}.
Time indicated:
{"hour": 4, "minute": 49}
